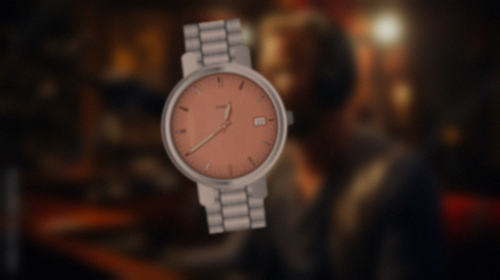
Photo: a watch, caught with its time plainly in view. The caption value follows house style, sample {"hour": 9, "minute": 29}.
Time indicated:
{"hour": 12, "minute": 40}
